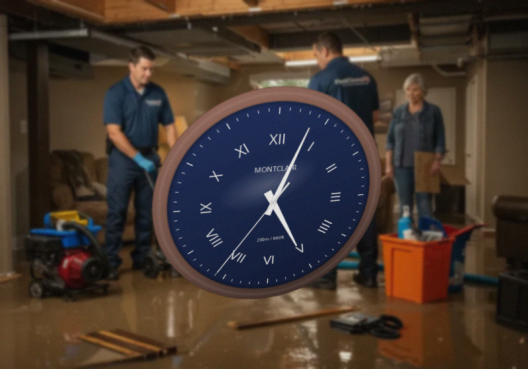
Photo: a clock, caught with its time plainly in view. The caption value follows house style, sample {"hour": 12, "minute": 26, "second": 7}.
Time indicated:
{"hour": 5, "minute": 3, "second": 36}
